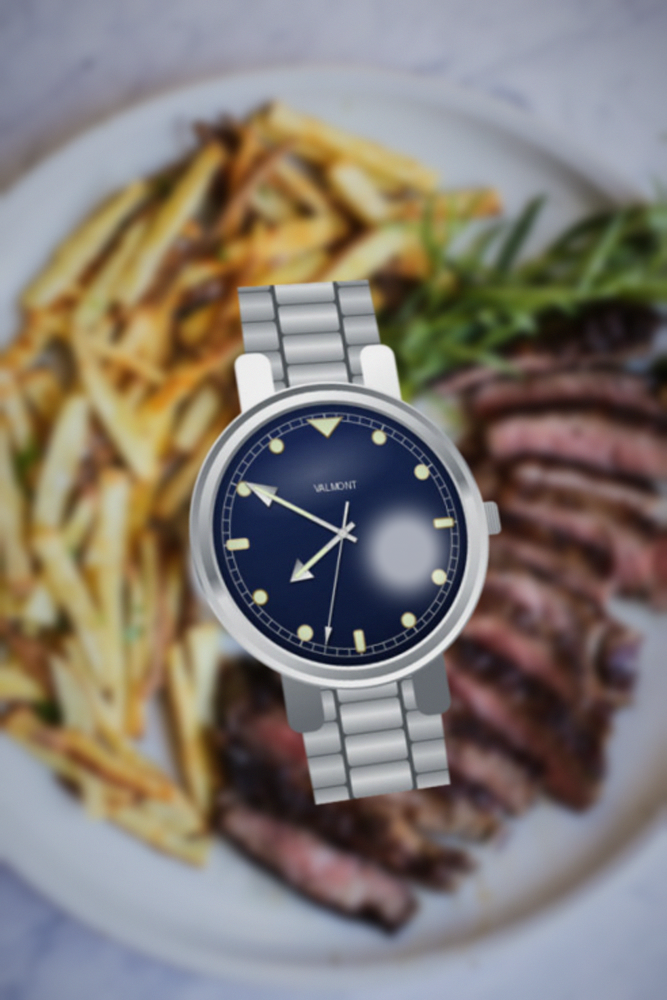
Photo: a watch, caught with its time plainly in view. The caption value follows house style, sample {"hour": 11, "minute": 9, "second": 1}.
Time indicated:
{"hour": 7, "minute": 50, "second": 33}
